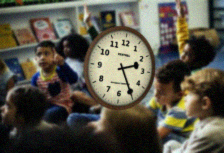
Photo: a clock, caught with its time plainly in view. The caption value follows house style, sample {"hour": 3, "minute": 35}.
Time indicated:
{"hour": 2, "minute": 25}
